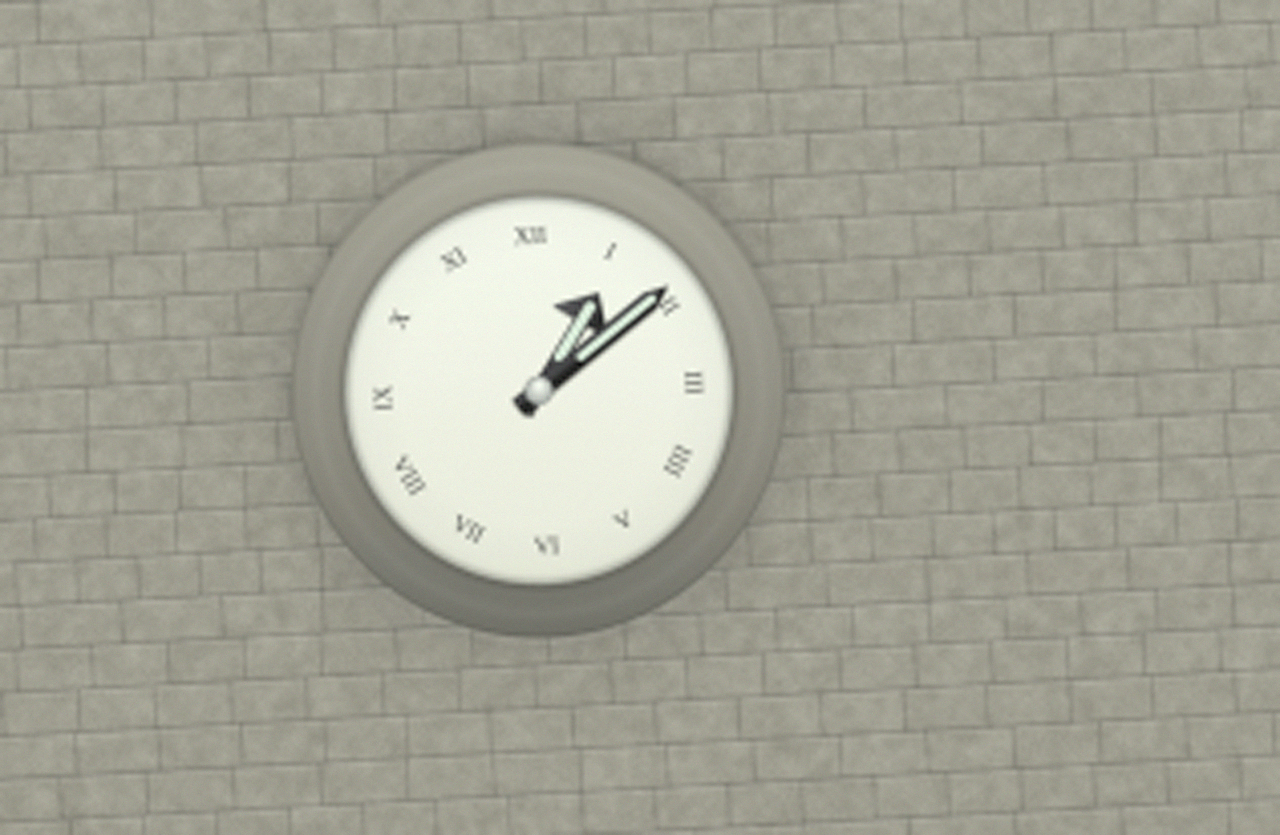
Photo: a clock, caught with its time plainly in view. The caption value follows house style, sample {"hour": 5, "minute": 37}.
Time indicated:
{"hour": 1, "minute": 9}
